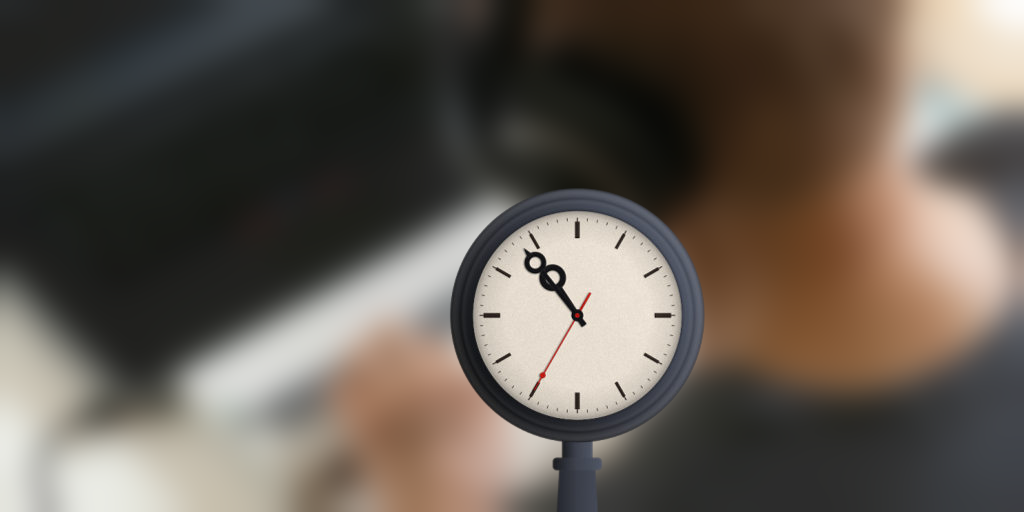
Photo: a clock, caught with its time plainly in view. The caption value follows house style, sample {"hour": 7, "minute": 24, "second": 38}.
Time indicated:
{"hour": 10, "minute": 53, "second": 35}
